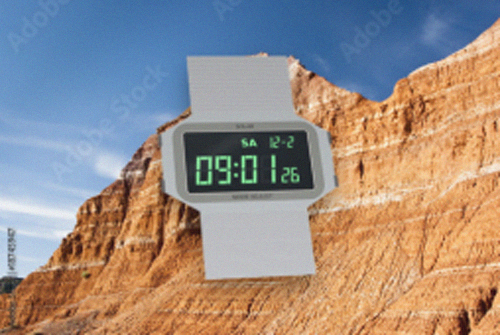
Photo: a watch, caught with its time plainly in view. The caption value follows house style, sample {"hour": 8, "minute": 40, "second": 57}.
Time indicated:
{"hour": 9, "minute": 1, "second": 26}
